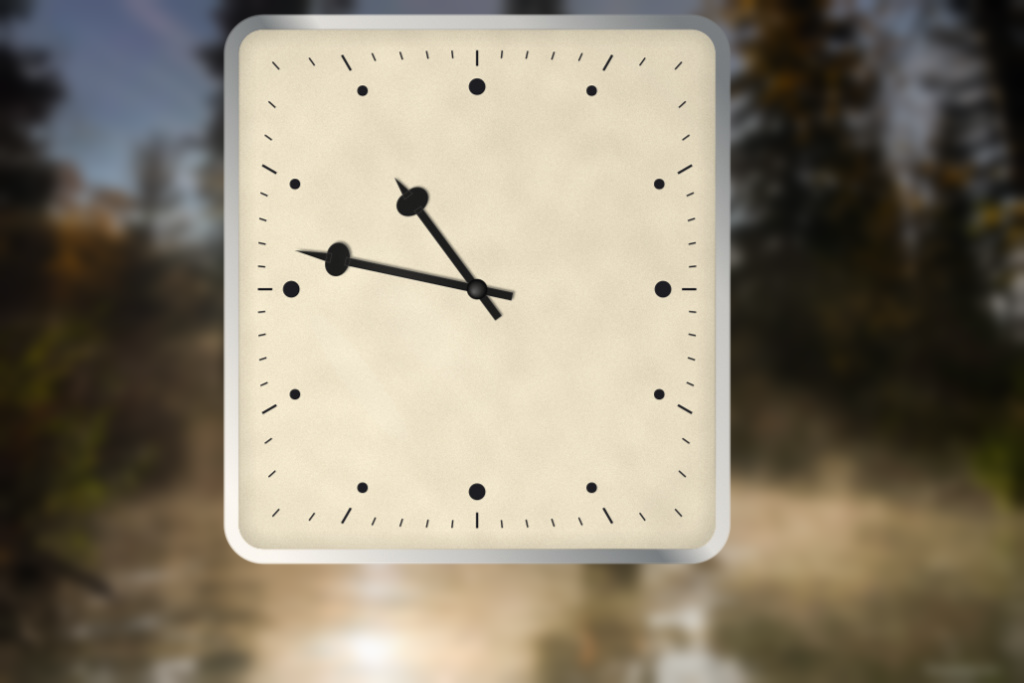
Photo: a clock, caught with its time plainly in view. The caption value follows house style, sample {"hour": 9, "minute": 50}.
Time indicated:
{"hour": 10, "minute": 47}
